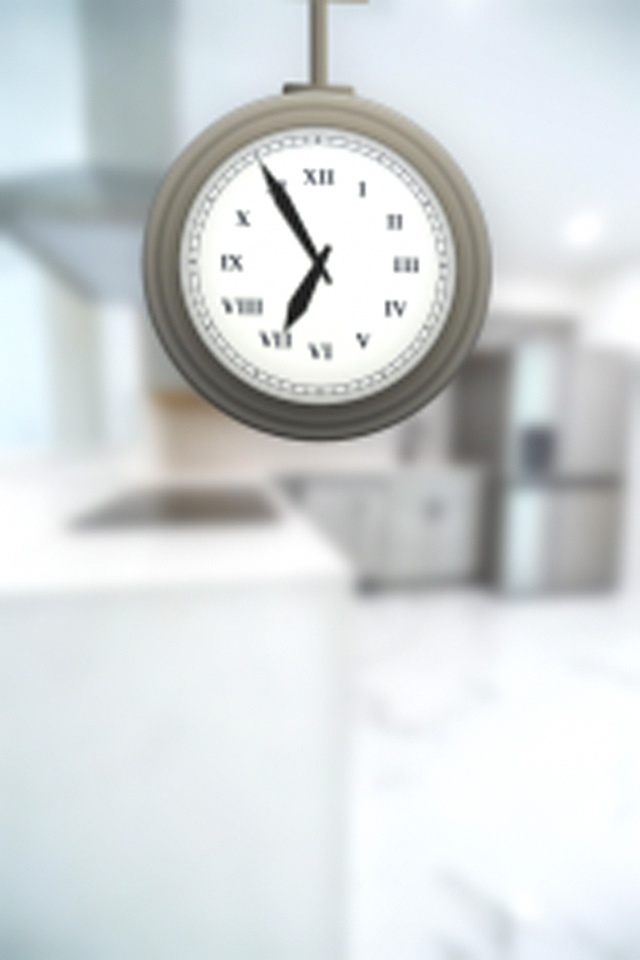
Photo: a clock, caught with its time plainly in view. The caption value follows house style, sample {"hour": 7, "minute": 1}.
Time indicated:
{"hour": 6, "minute": 55}
